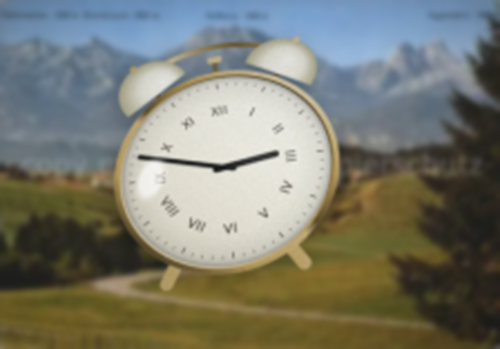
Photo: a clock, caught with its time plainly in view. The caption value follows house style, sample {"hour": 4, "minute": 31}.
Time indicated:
{"hour": 2, "minute": 48}
